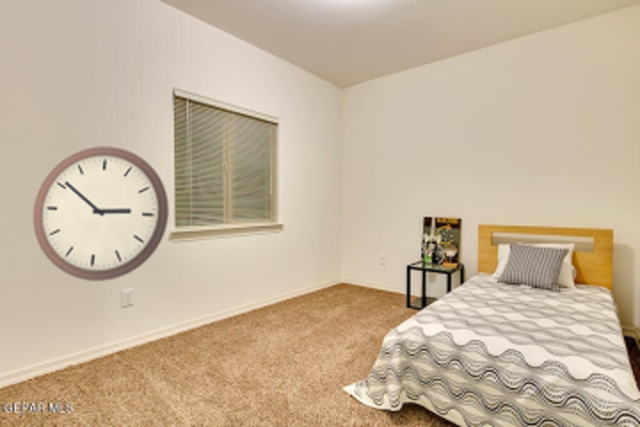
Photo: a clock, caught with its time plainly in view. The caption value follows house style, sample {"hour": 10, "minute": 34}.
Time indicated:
{"hour": 2, "minute": 51}
